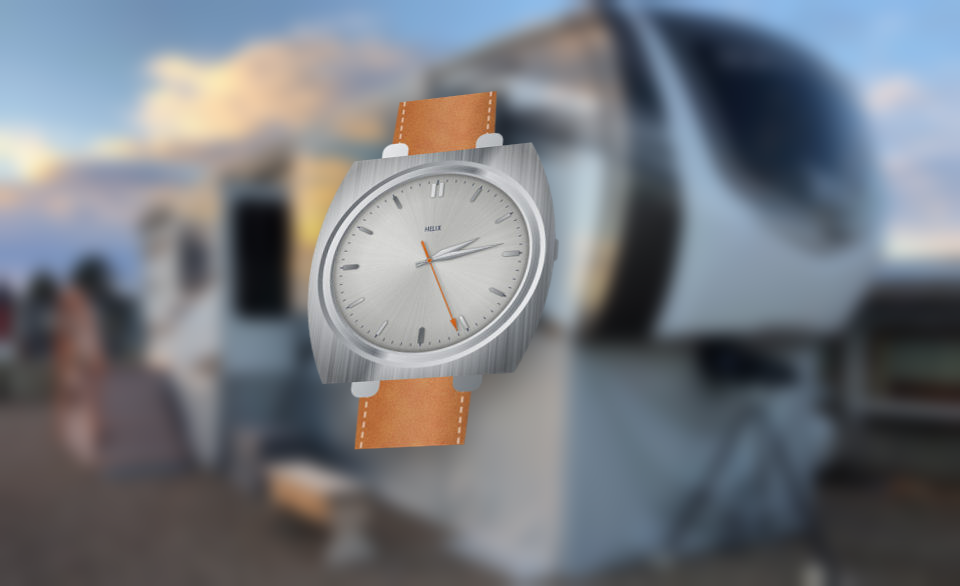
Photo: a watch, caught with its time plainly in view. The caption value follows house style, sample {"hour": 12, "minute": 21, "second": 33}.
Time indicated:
{"hour": 2, "minute": 13, "second": 26}
